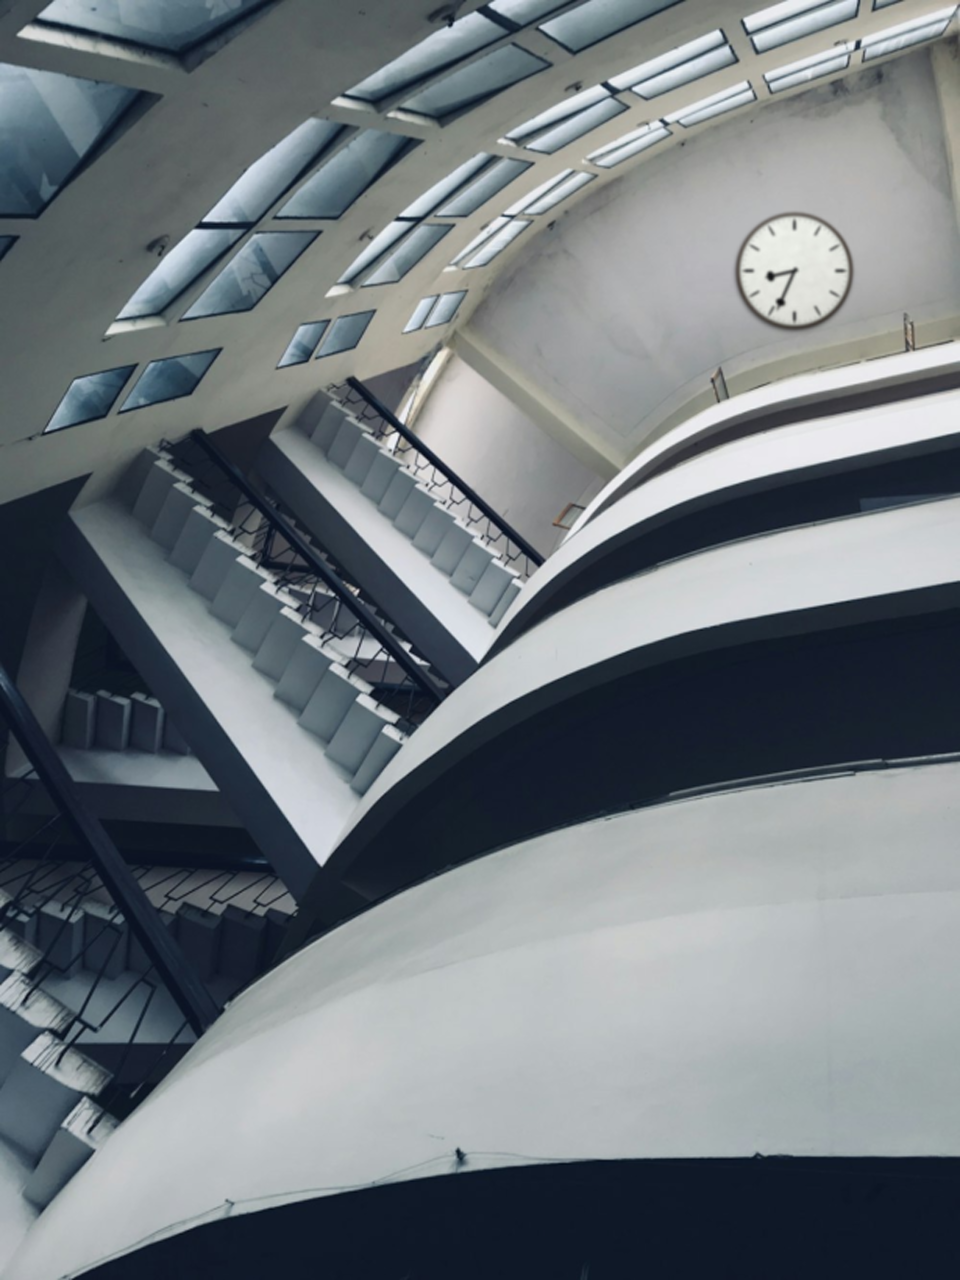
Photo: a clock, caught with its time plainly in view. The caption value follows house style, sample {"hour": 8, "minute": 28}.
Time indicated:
{"hour": 8, "minute": 34}
